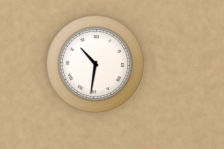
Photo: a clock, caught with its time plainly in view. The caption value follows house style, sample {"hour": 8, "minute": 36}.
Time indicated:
{"hour": 10, "minute": 31}
